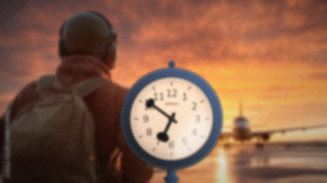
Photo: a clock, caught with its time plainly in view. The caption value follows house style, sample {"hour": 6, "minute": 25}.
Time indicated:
{"hour": 6, "minute": 51}
